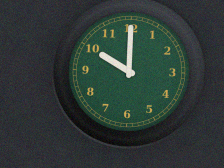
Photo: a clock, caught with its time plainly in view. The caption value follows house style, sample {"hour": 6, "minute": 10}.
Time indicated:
{"hour": 10, "minute": 0}
